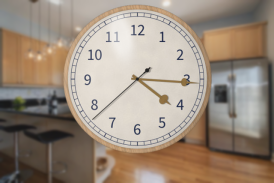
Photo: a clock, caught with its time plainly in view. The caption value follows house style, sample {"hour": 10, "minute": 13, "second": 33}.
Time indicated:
{"hour": 4, "minute": 15, "second": 38}
